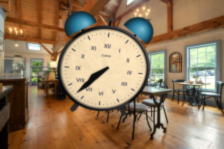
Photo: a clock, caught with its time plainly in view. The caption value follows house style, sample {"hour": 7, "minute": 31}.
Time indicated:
{"hour": 7, "minute": 37}
